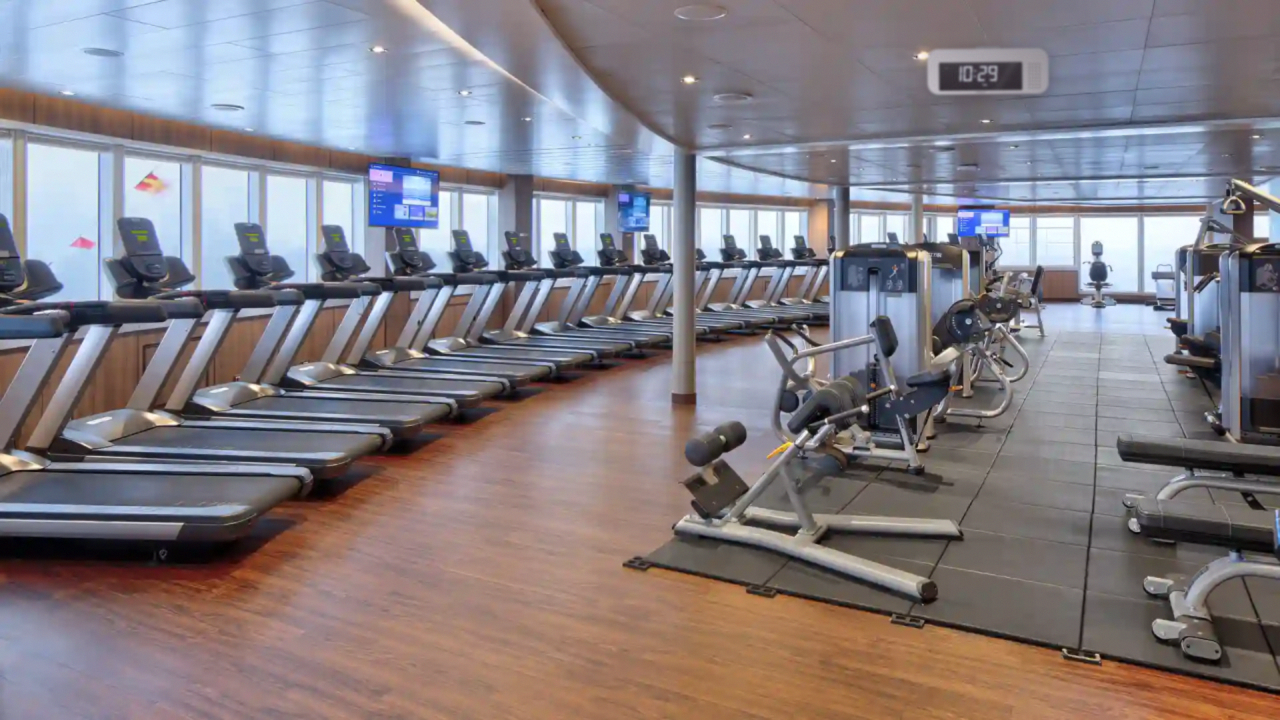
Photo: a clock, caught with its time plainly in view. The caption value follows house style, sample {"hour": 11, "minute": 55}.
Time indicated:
{"hour": 10, "minute": 29}
